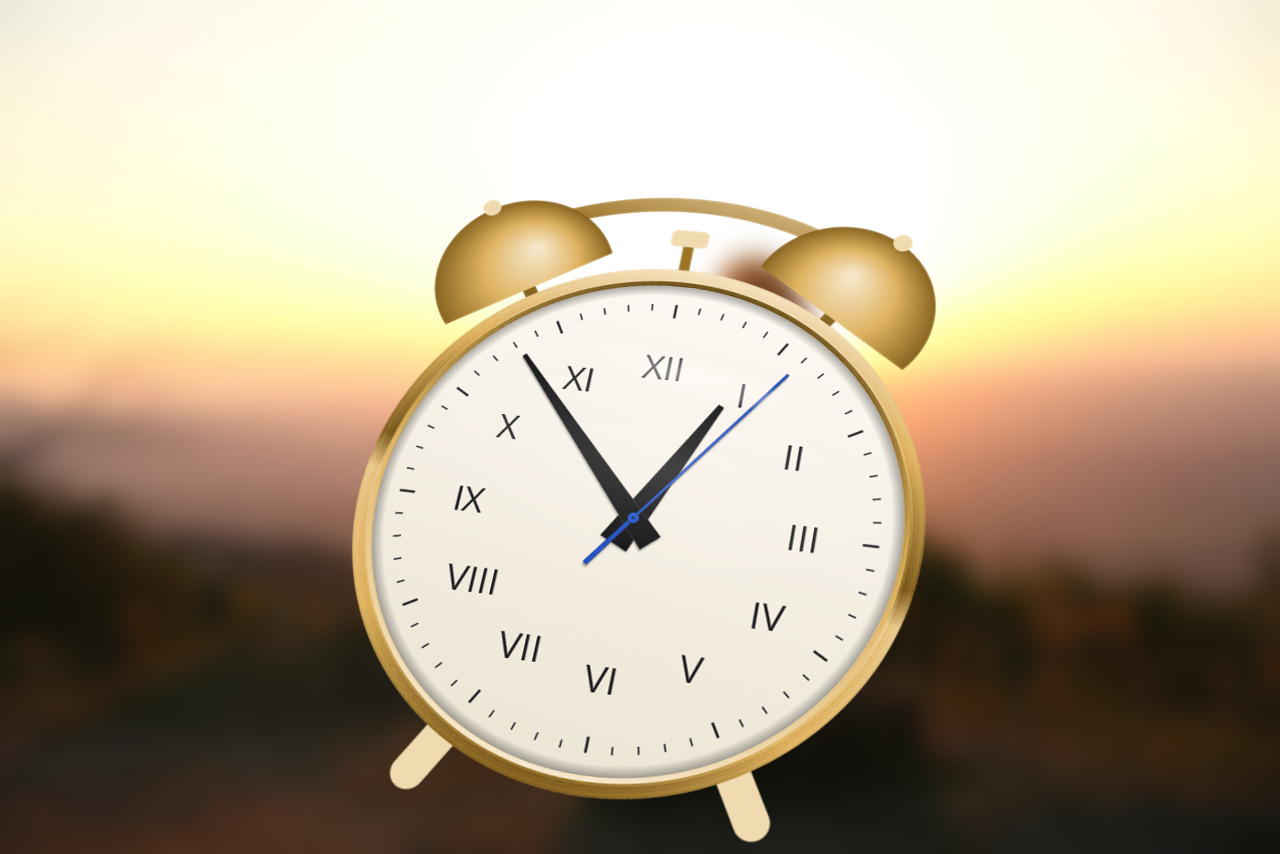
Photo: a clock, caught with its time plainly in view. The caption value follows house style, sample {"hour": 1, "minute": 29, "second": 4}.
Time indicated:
{"hour": 12, "minute": 53, "second": 6}
